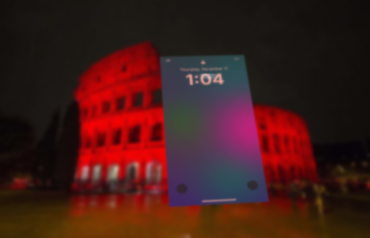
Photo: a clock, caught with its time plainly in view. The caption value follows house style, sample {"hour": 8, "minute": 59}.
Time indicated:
{"hour": 1, "minute": 4}
